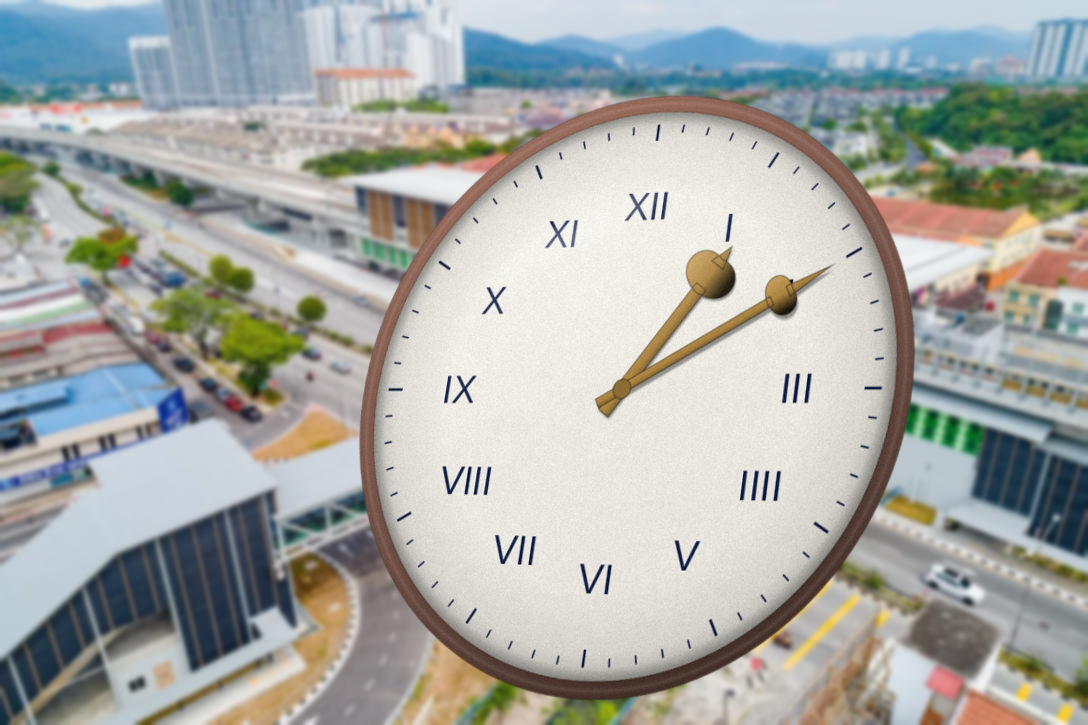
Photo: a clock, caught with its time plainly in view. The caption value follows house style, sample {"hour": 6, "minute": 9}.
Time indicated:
{"hour": 1, "minute": 10}
